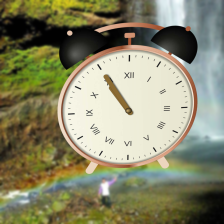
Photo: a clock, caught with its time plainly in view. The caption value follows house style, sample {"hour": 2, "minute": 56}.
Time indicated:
{"hour": 10, "minute": 55}
